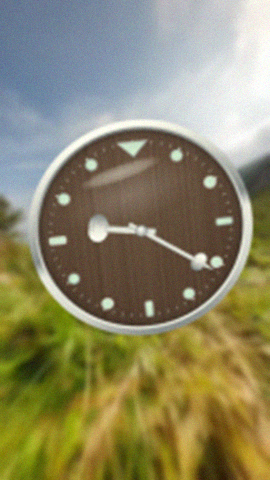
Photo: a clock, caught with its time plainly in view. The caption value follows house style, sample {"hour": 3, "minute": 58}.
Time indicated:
{"hour": 9, "minute": 21}
